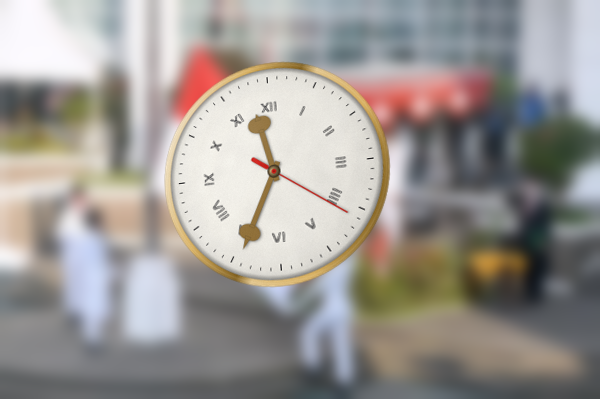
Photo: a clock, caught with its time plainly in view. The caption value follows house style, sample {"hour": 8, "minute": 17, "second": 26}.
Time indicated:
{"hour": 11, "minute": 34, "second": 21}
